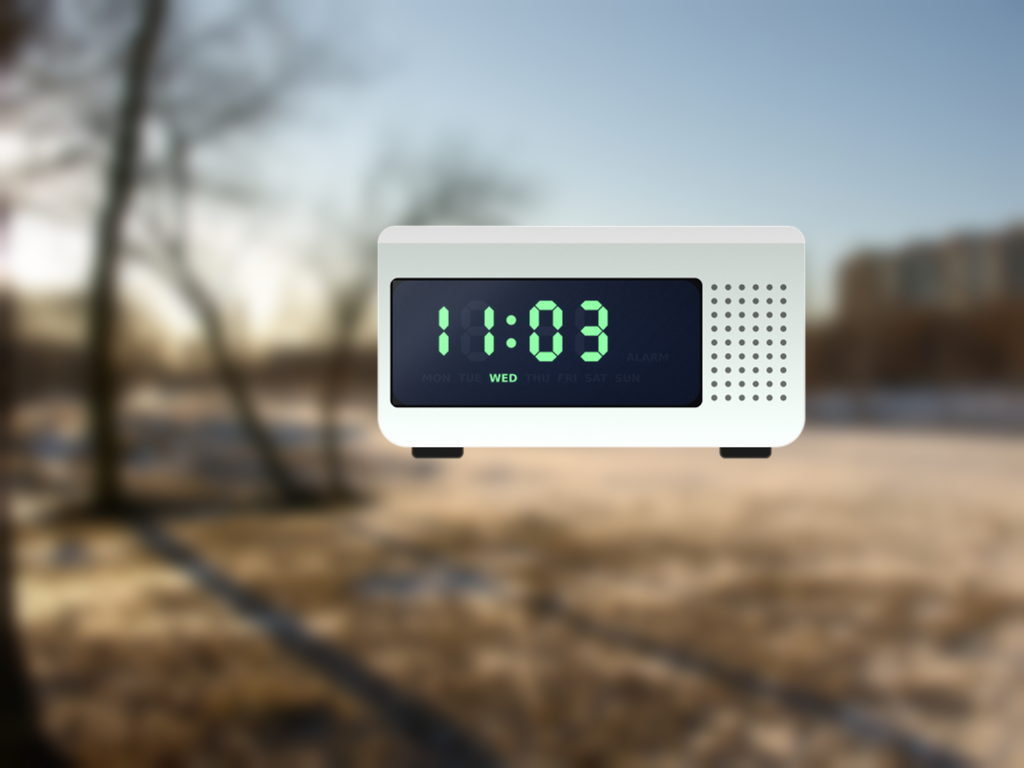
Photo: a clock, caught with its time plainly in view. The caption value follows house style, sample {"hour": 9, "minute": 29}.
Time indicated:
{"hour": 11, "minute": 3}
